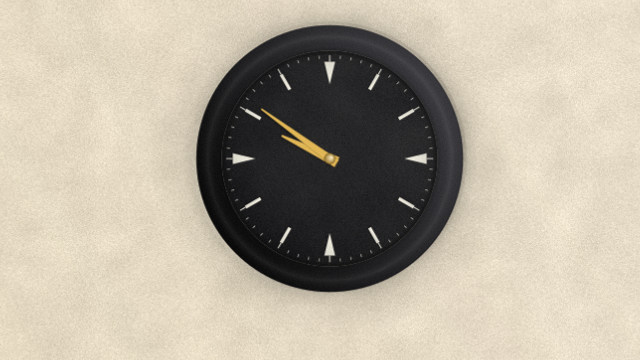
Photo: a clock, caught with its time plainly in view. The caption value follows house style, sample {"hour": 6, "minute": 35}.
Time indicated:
{"hour": 9, "minute": 51}
